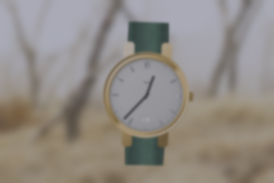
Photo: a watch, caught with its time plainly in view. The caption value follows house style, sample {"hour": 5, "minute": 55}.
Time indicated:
{"hour": 12, "minute": 37}
